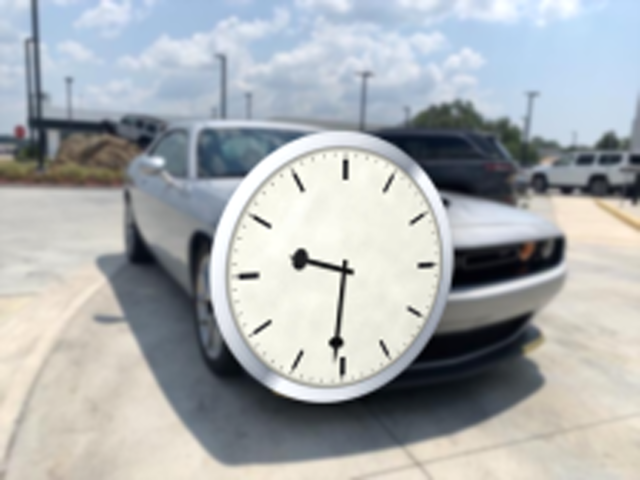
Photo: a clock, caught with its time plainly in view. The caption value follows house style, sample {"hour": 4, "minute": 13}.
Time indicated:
{"hour": 9, "minute": 31}
